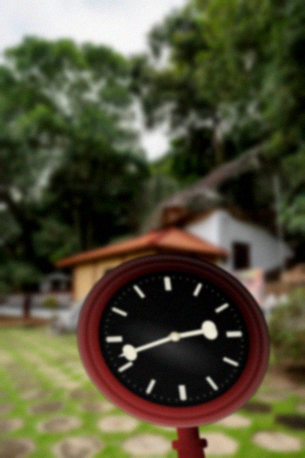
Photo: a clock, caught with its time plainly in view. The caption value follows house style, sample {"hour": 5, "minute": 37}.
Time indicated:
{"hour": 2, "minute": 42}
